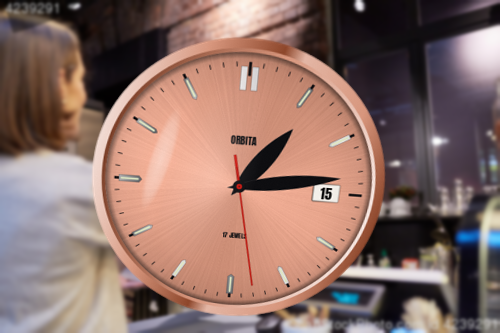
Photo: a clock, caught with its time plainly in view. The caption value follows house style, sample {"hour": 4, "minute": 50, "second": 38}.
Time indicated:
{"hour": 1, "minute": 13, "second": 28}
